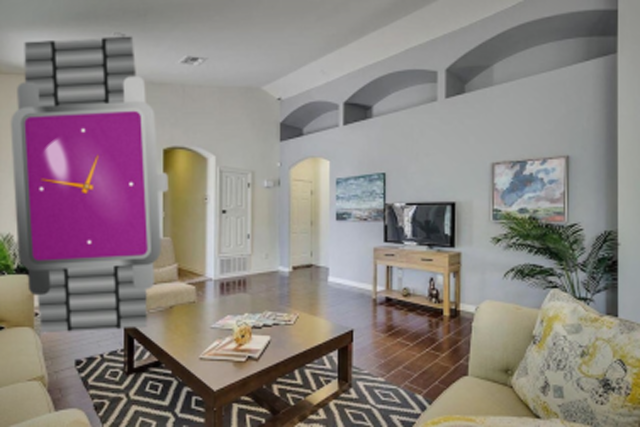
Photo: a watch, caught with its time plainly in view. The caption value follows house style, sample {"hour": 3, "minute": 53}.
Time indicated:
{"hour": 12, "minute": 47}
